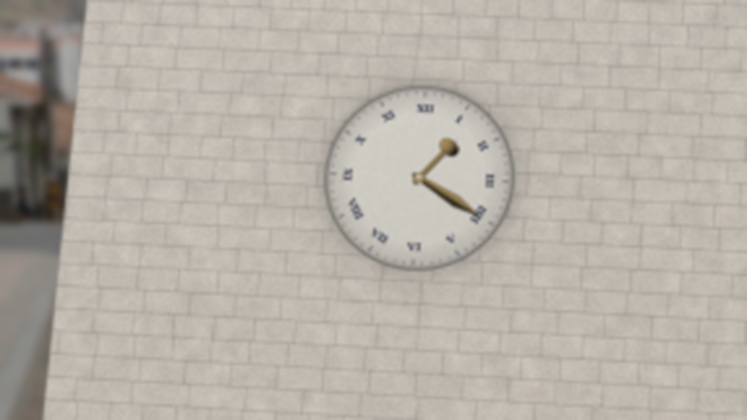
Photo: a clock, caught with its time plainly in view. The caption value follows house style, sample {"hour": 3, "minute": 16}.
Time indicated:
{"hour": 1, "minute": 20}
